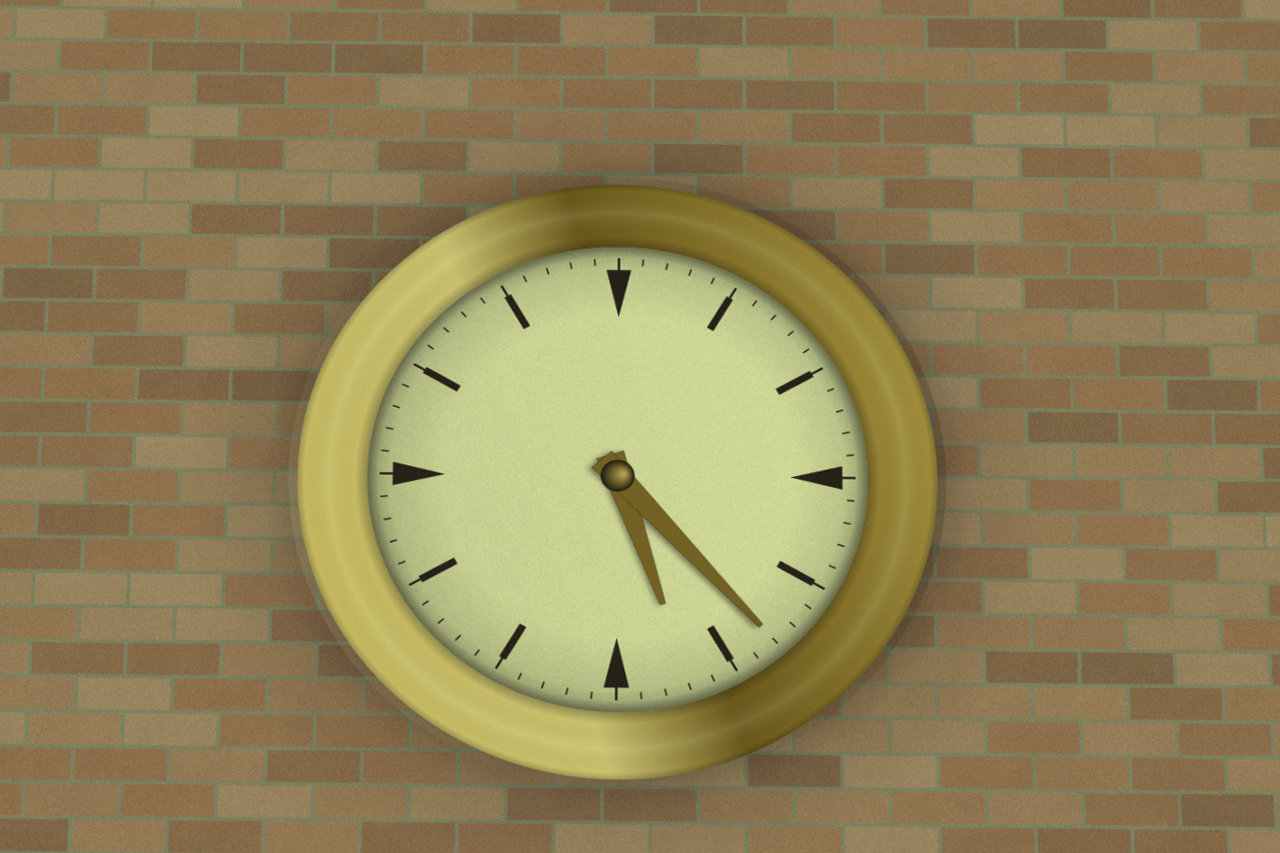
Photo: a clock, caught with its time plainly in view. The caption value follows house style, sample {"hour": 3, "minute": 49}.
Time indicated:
{"hour": 5, "minute": 23}
